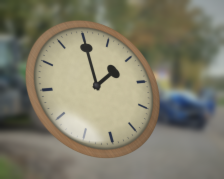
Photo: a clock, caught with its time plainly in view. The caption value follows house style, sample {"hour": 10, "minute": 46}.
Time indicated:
{"hour": 2, "minute": 0}
